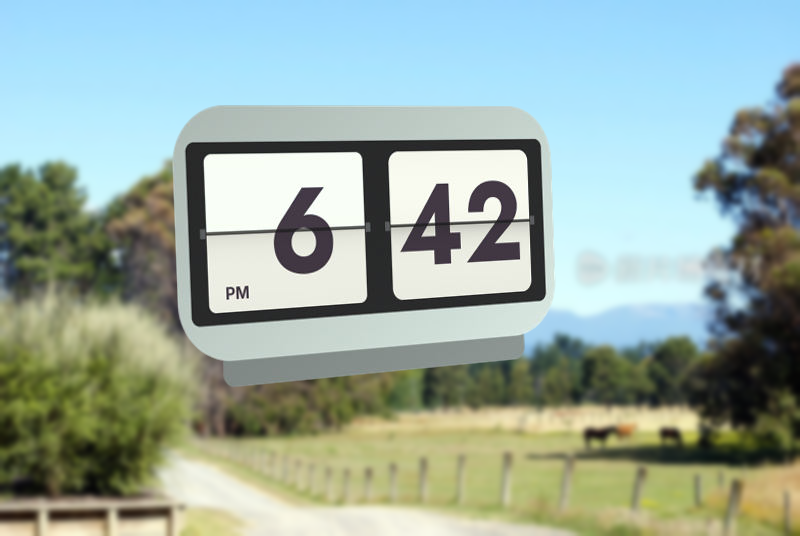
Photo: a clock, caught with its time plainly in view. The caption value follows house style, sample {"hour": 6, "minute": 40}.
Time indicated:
{"hour": 6, "minute": 42}
